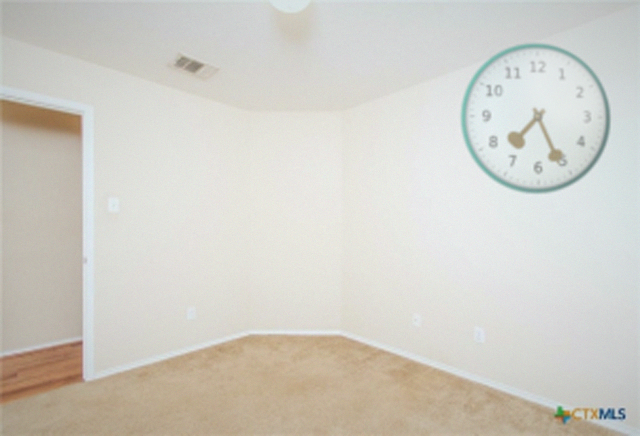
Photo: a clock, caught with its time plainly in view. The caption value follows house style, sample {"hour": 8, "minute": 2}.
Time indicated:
{"hour": 7, "minute": 26}
